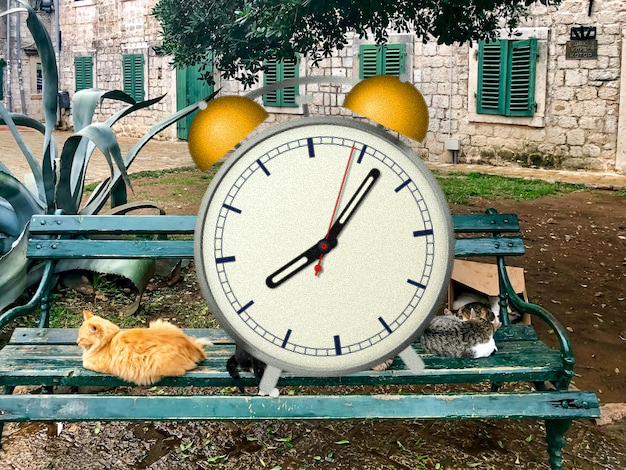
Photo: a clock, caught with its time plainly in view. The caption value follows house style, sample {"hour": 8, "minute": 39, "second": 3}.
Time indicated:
{"hour": 8, "minute": 7, "second": 4}
